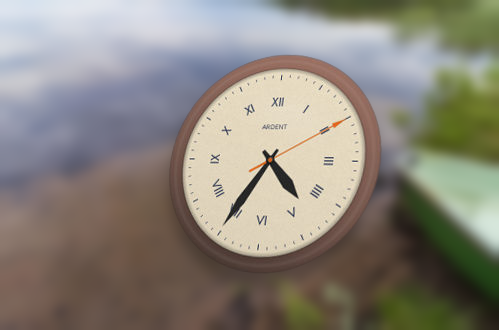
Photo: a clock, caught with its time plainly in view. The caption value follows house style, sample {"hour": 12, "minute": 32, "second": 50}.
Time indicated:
{"hour": 4, "minute": 35, "second": 10}
